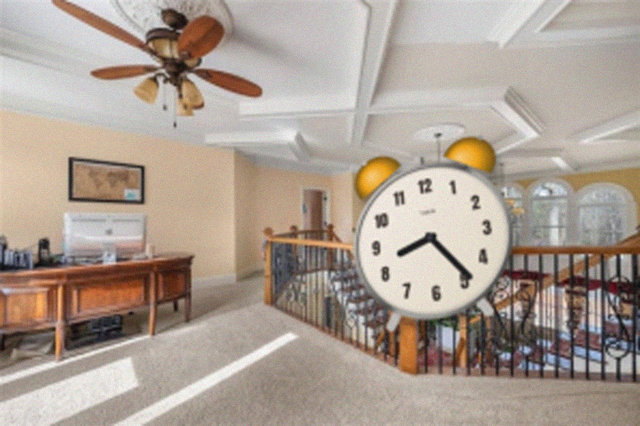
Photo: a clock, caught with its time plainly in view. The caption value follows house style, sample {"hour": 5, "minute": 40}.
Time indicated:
{"hour": 8, "minute": 24}
